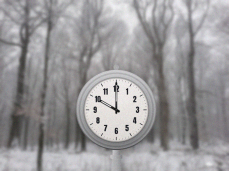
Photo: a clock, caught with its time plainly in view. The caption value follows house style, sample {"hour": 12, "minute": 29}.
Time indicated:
{"hour": 10, "minute": 0}
